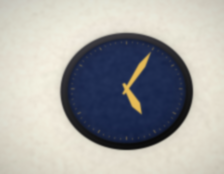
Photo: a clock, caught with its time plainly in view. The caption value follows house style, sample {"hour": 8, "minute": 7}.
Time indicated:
{"hour": 5, "minute": 5}
